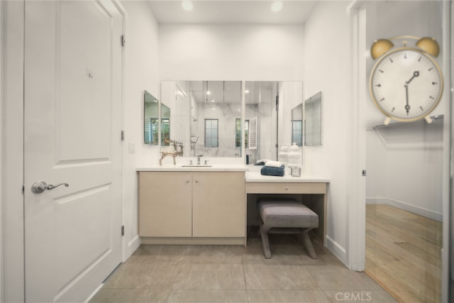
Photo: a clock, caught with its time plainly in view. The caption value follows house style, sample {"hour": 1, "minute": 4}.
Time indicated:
{"hour": 1, "minute": 30}
